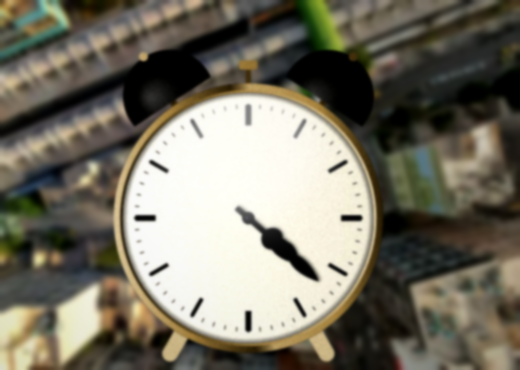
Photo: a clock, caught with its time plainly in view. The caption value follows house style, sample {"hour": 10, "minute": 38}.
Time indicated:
{"hour": 4, "minute": 22}
